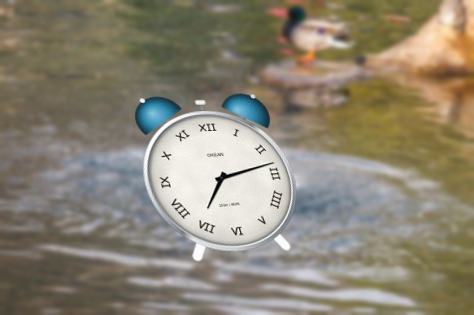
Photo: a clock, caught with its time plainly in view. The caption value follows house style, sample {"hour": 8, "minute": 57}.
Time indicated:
{"hour": 7, "minute": 13}
